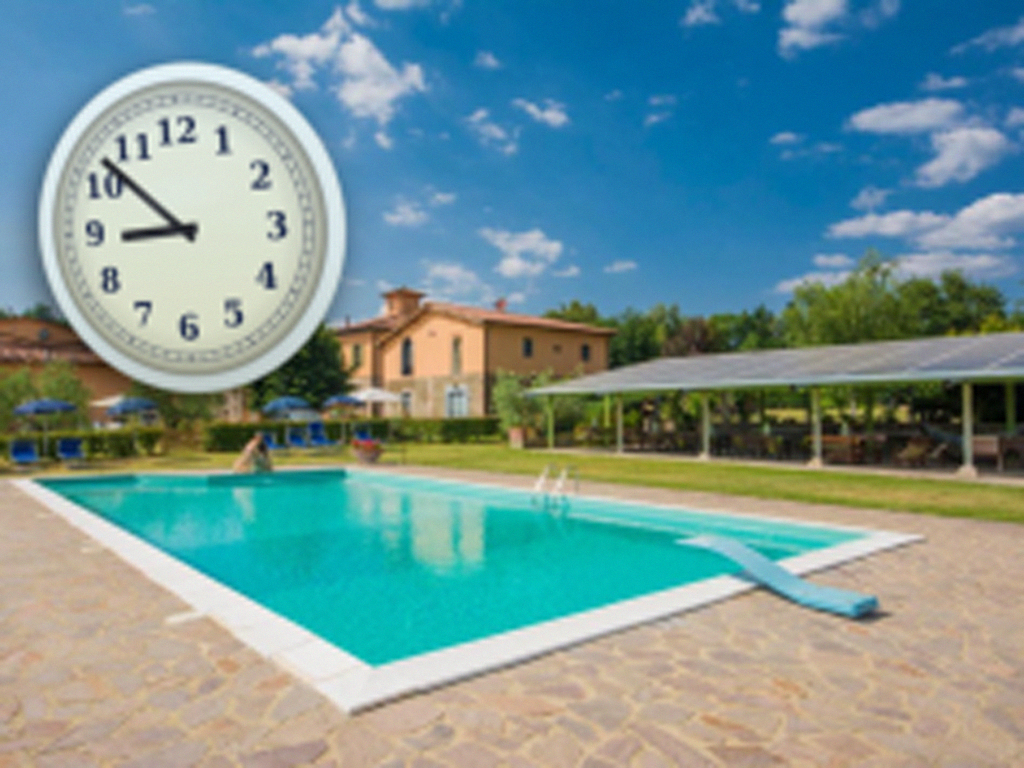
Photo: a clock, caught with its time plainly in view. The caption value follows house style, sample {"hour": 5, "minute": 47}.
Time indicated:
{"hour": 8, "minute": 52}
